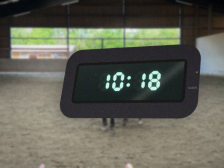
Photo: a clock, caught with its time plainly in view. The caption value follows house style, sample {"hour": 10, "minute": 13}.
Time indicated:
{"hour": 10, "minute": 18}
